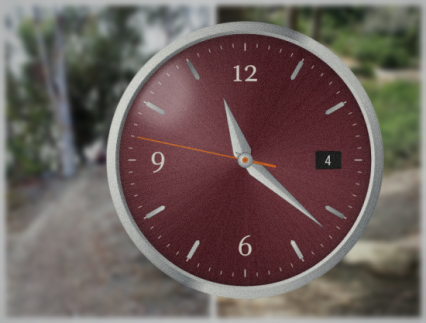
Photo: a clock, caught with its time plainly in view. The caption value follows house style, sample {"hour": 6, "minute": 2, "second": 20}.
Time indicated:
{"hour": 11, "minute": 21, "second": 47}
